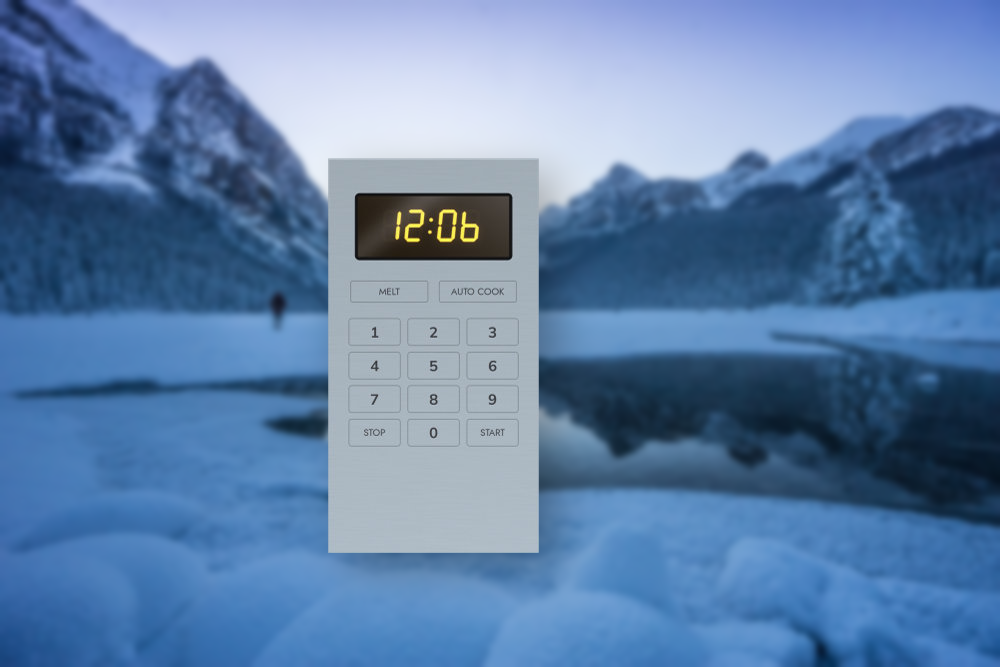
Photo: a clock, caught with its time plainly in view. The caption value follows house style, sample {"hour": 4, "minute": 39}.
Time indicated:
{"hour": 12, "minute": 6}
